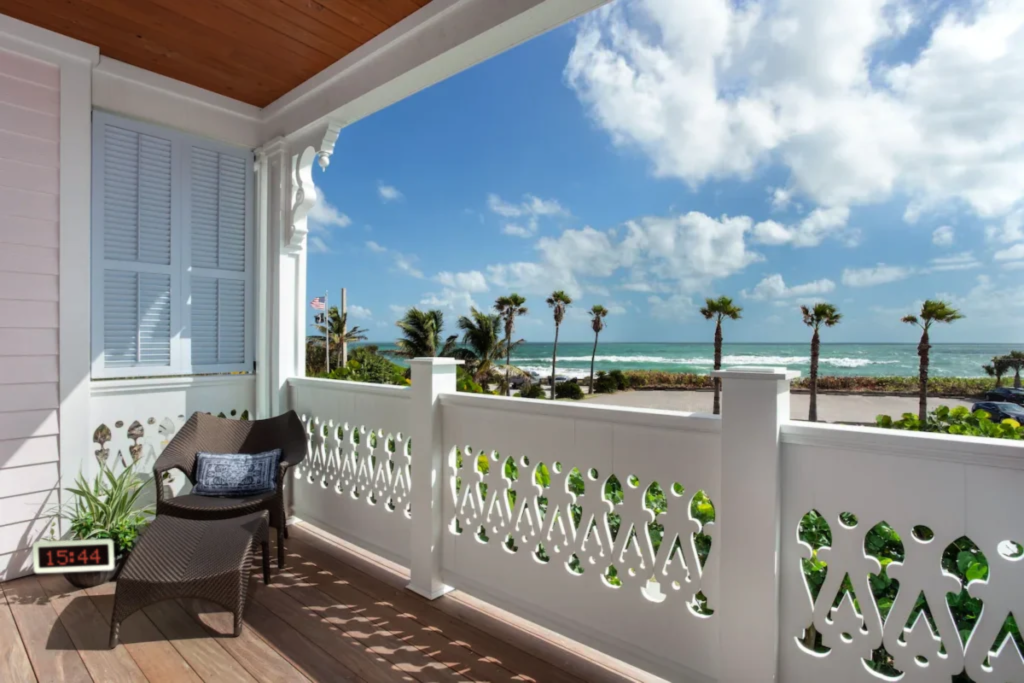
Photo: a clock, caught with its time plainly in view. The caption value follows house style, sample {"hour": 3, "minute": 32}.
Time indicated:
{"hour": 15, "minute": 44}
